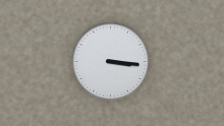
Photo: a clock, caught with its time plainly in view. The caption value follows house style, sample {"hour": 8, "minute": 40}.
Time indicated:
{"hour": 3, "minute": 16}
